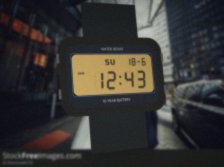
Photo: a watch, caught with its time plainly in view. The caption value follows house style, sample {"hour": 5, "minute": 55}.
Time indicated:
{"hour": 12, "minute": 43}
